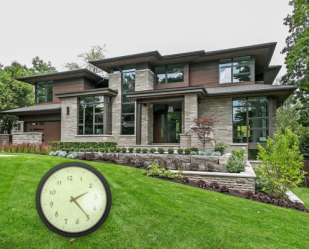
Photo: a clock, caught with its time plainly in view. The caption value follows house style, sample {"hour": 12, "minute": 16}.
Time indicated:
{"hour": 2, "minute": 25}
